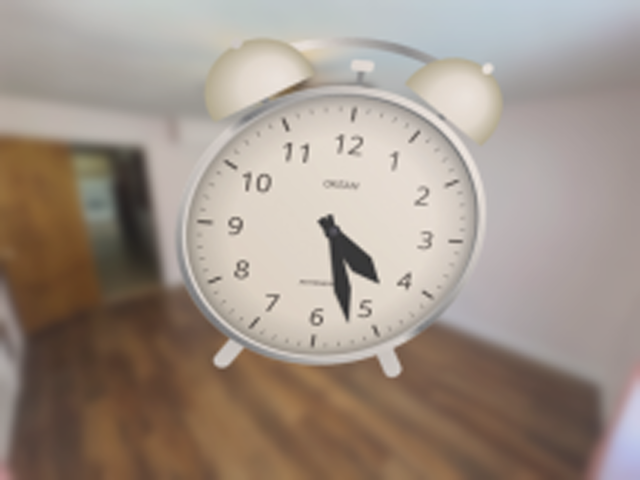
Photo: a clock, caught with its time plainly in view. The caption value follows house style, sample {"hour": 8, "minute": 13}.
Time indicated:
{"hour": 4, "minute": 27}
